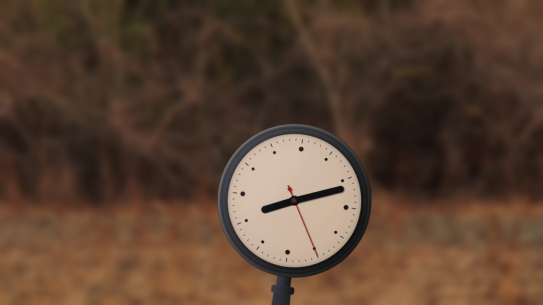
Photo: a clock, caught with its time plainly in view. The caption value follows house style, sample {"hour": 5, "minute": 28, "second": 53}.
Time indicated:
{"hour": 8, "minute": 11, "second": 25}
